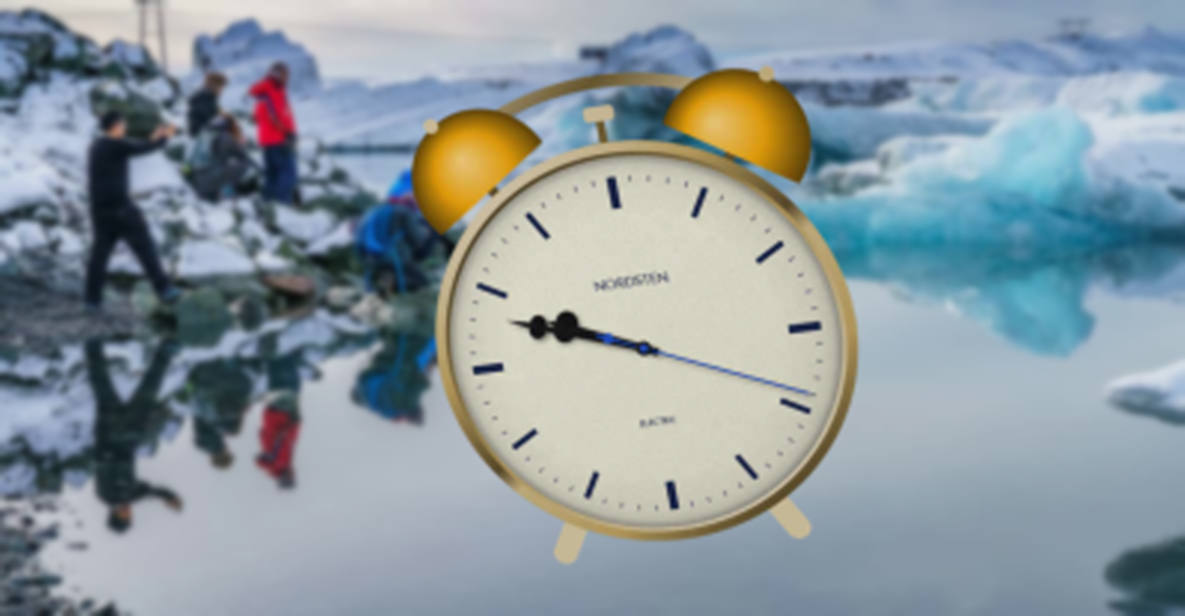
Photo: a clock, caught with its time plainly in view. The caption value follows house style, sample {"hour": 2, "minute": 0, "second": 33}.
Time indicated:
{"hour": 9, "minute": 48, "second": 19}
